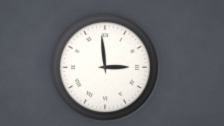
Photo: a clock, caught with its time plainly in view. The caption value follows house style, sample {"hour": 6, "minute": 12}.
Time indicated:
{"hour": 2, "minute": 59}
